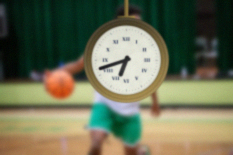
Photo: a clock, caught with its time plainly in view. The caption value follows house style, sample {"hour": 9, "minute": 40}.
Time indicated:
{"hour": 6, "minute": 42}
